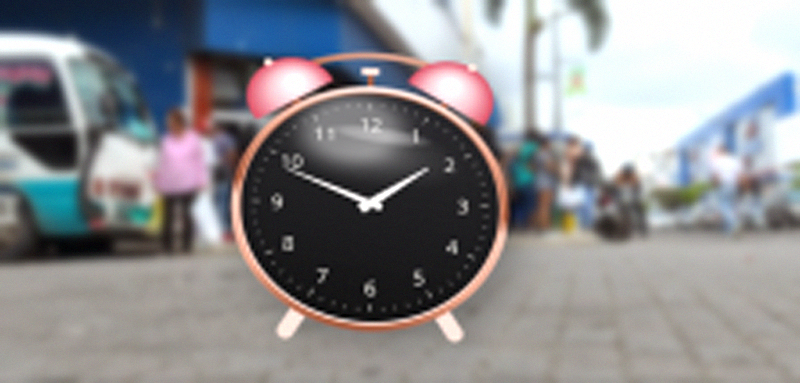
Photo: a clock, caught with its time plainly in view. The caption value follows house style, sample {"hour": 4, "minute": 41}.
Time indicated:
{"hour": 1, "minute": 49}
